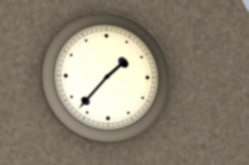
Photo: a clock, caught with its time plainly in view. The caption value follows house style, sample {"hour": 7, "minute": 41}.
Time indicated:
{"hour": 1, "minute": 37}
